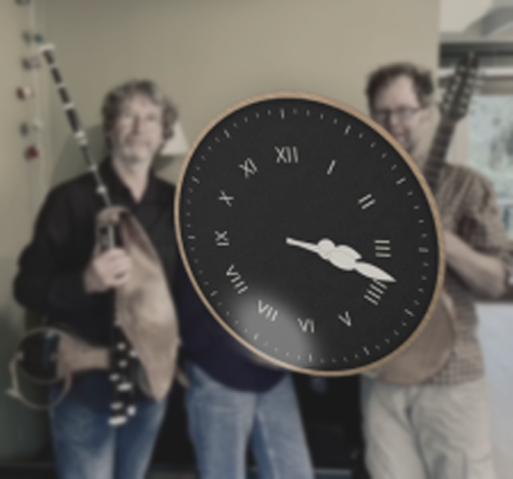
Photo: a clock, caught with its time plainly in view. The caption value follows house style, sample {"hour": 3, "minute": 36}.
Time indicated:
{"hour": 3, "minute": 18}
